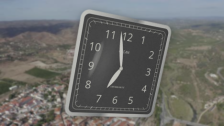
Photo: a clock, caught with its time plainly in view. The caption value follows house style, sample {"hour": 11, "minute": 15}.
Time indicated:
{"hour": 6, "minute": 58}
